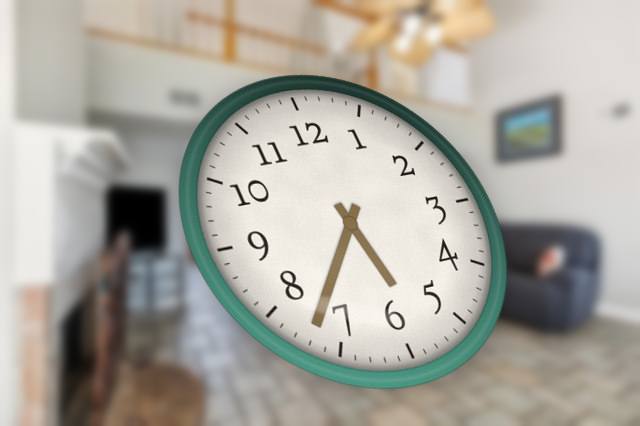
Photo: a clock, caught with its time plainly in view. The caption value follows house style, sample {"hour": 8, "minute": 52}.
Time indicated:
{"hour": 5, "minute": 37}
